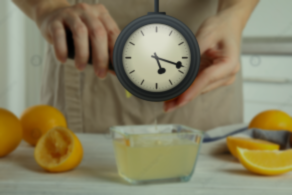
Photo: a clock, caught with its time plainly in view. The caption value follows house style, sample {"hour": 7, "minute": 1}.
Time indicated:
{"hour": 5, "minute": 18}
